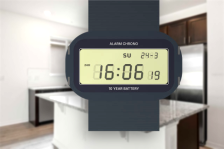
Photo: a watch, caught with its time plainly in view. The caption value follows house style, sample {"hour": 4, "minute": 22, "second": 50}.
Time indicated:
{"hour": 16, "minute": 6, "second": 19}
